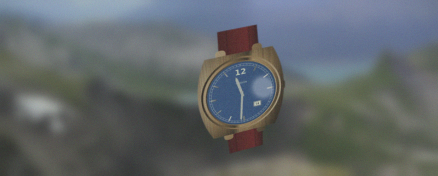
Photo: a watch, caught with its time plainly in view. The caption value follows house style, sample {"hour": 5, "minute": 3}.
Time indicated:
{"hour": 11, "minute": 31}
